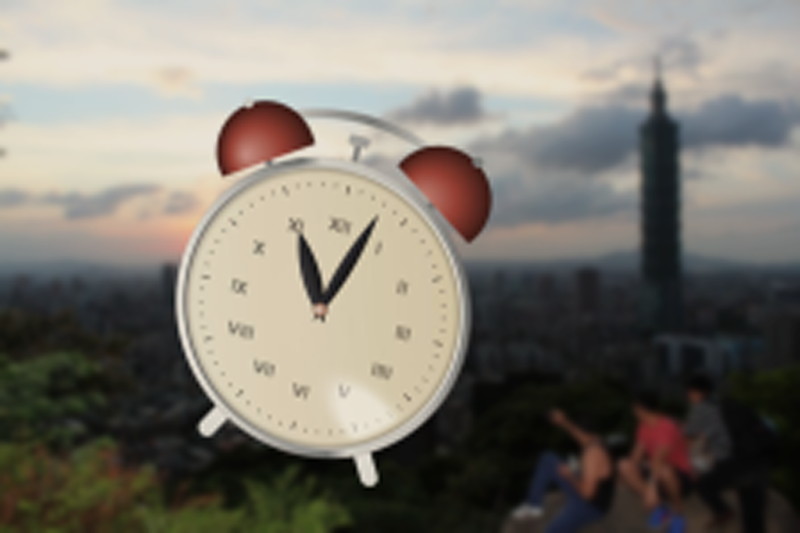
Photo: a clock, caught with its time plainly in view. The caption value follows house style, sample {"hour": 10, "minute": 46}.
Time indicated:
{"hour": 11, "minute": 3}
